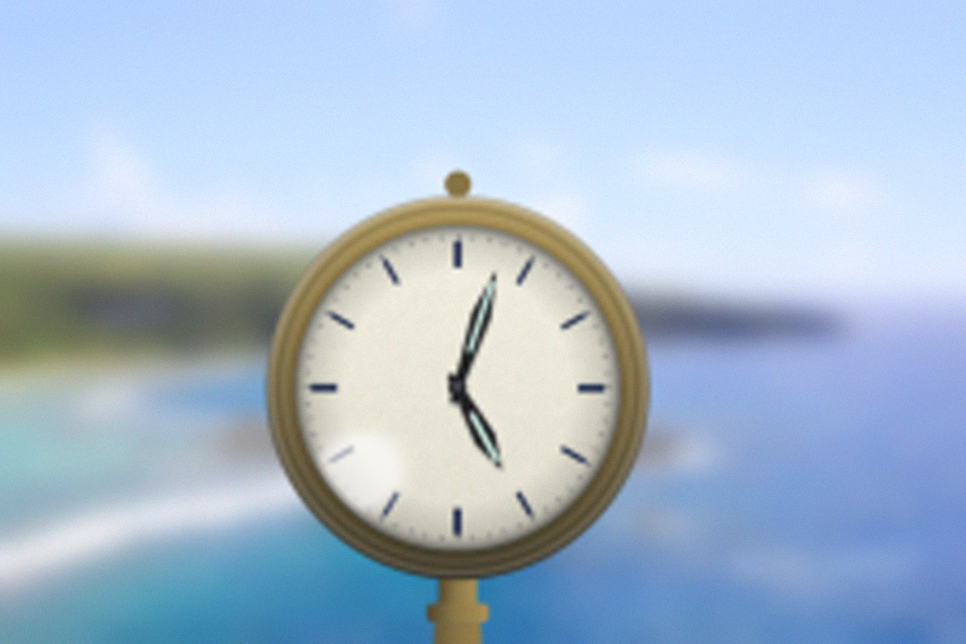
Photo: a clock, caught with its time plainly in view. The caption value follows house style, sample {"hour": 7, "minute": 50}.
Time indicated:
{"hour": 5, "minute": 3}
